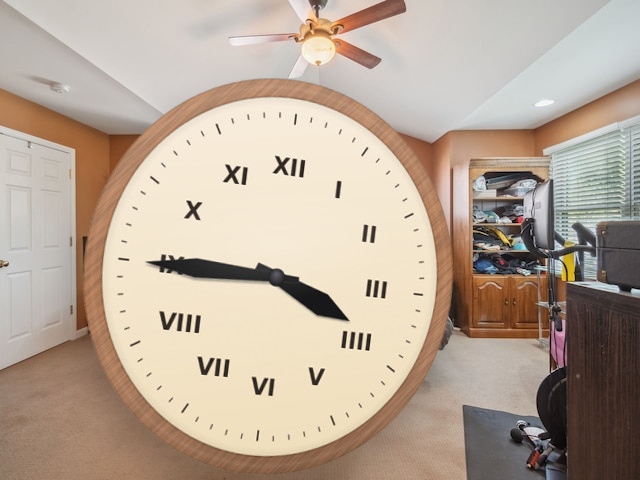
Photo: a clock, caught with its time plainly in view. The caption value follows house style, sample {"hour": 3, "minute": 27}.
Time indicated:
{"hour": 3, "minute": 45}
